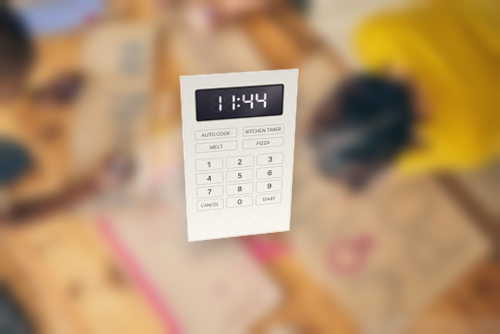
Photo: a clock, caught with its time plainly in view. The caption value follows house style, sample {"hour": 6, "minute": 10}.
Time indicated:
{"hour": 11, "minute": 44}
